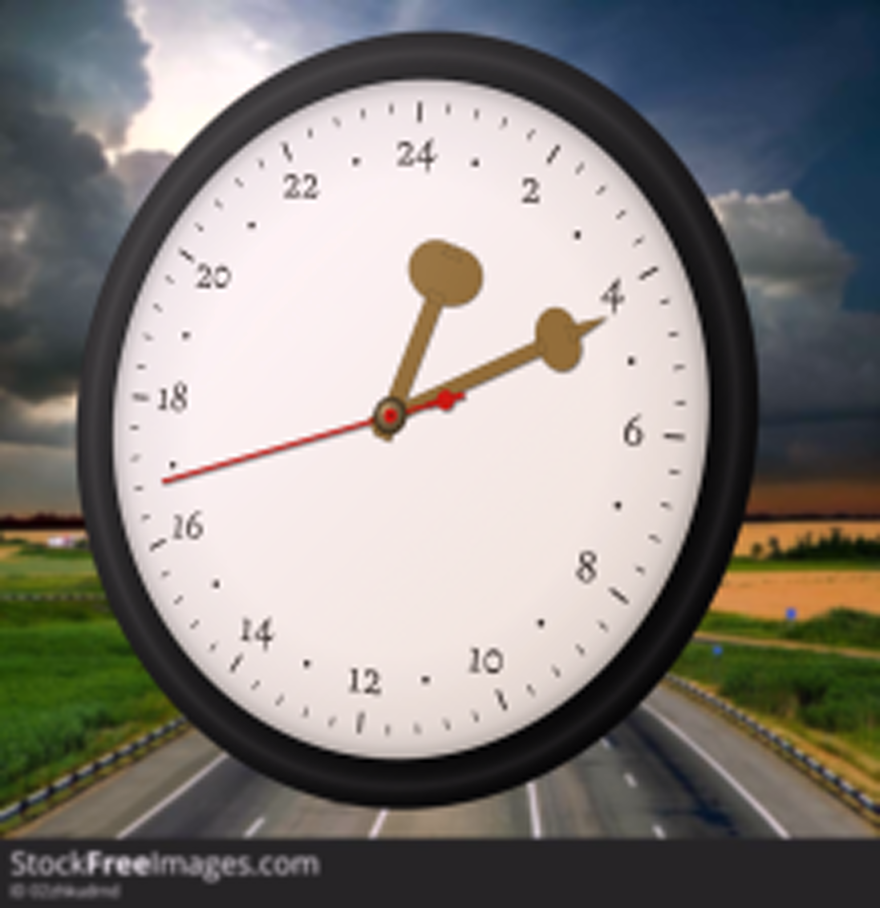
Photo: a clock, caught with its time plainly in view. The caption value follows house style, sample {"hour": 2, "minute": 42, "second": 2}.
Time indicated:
{"hour": 1, "minute": 10, "second": 42}
